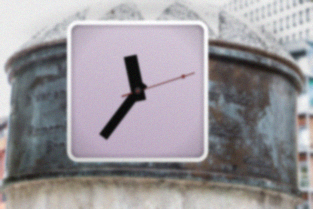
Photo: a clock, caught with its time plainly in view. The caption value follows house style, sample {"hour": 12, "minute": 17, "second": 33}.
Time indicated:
{"hour": 11, "minute": 36, "second": 12}
